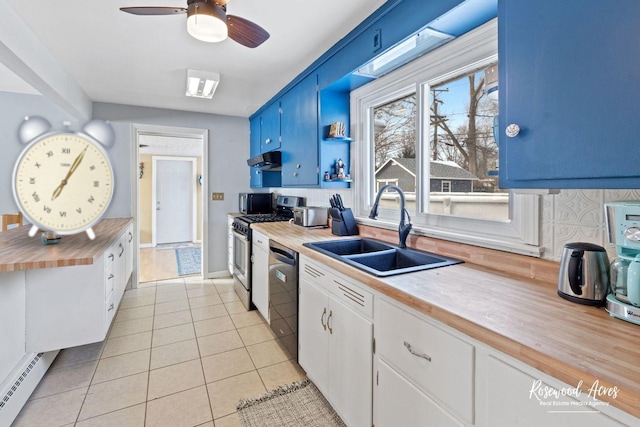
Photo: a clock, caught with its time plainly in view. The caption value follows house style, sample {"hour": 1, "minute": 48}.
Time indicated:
{"hour": 7, "minute": 5}
